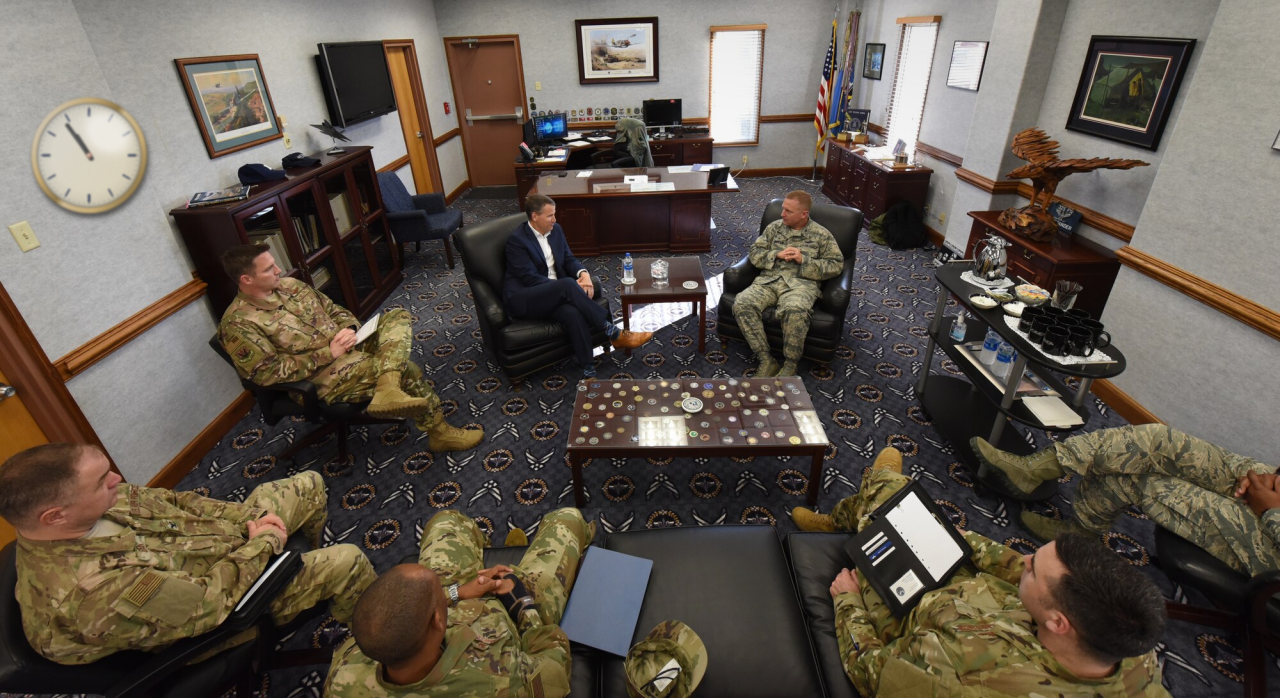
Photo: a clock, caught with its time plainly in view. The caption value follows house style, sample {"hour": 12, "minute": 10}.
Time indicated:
{"hour": 10, "minute": 54}
